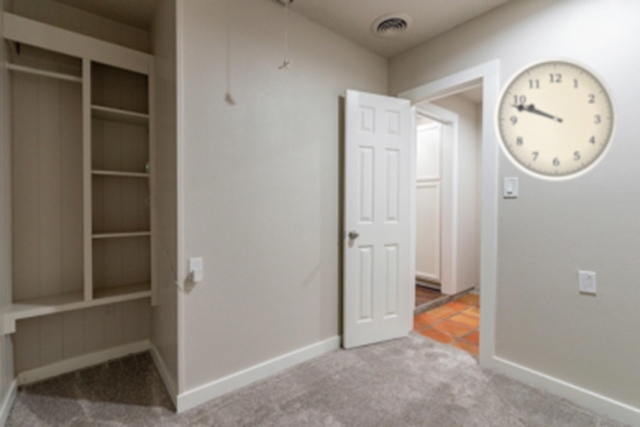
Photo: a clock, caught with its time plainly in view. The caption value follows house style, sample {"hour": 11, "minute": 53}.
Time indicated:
{"hour": 9, "minute": 48}
